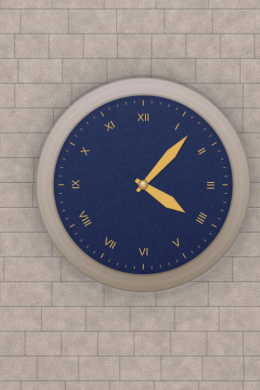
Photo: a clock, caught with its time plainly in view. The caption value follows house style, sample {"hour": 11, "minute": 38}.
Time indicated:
{"hour": 4, "minute": 7}
